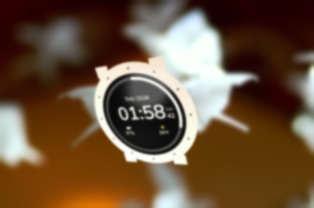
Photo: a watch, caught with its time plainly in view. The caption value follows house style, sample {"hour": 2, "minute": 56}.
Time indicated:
{"hour": 1, "minute": 58}
